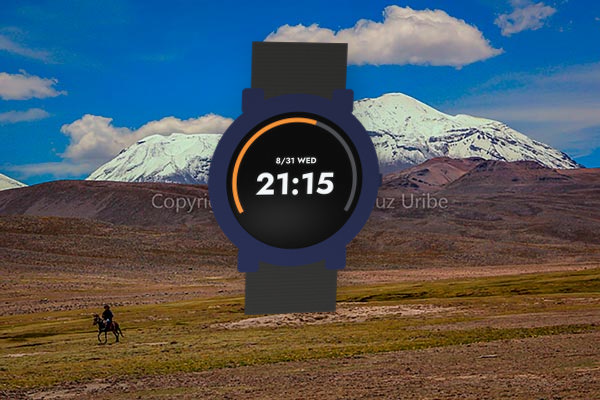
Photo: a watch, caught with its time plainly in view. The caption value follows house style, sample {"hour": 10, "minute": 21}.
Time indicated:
{"hour": 21, "minute": 15}
